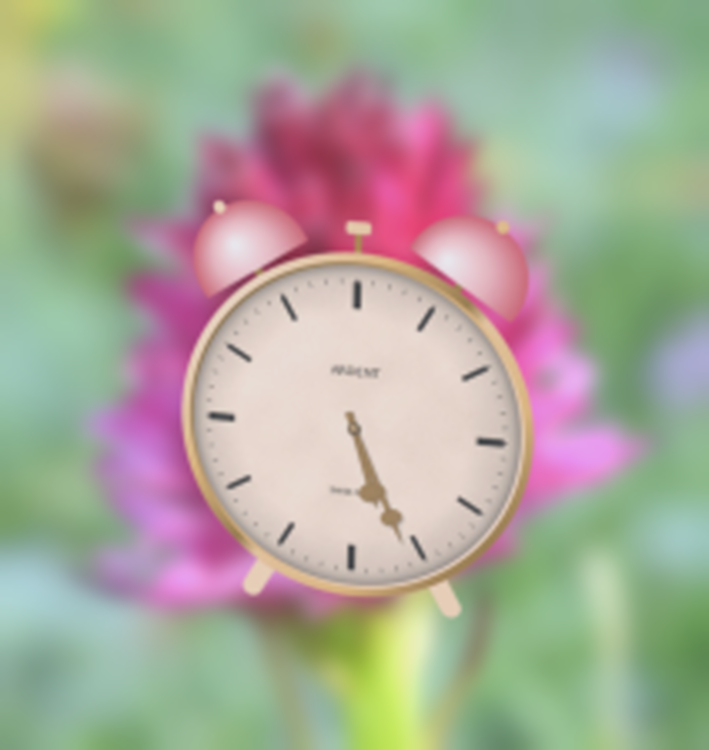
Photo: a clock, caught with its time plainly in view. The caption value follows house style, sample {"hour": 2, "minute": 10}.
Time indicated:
{"hour": 5, "minute": 26}
